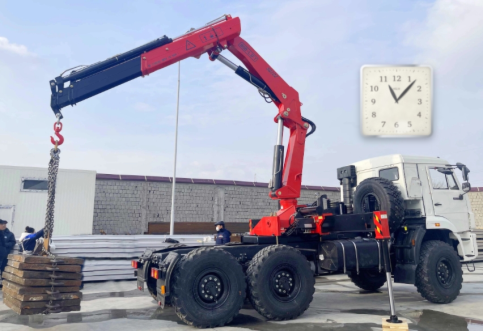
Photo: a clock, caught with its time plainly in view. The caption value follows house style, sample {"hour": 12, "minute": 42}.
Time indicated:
{"hour": 11, "minute": 7}
